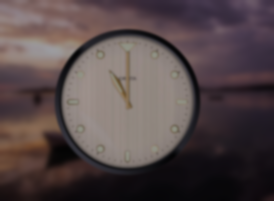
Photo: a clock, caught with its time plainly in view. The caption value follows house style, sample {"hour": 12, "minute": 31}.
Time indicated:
{"hour": 11, "minute": 0}
